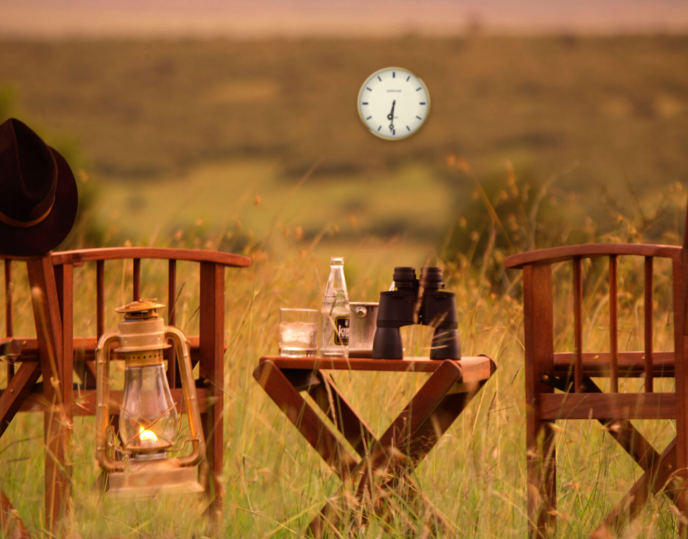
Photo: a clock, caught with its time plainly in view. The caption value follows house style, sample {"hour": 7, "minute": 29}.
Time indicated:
{"hour": 6, "minute": 31}
